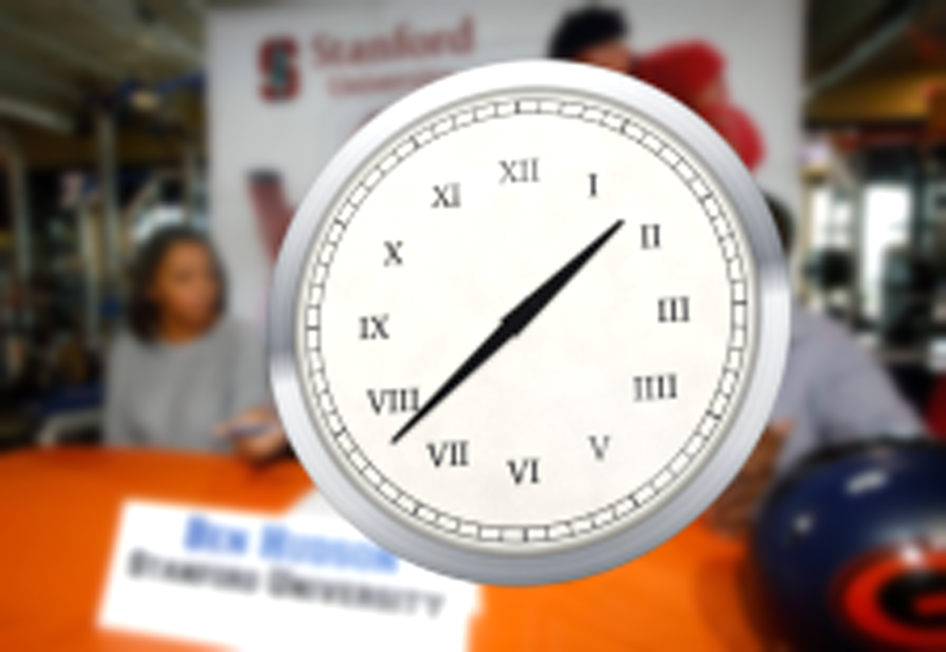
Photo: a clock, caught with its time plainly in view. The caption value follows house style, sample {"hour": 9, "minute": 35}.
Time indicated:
{"hour": 1, "minute": 38}
